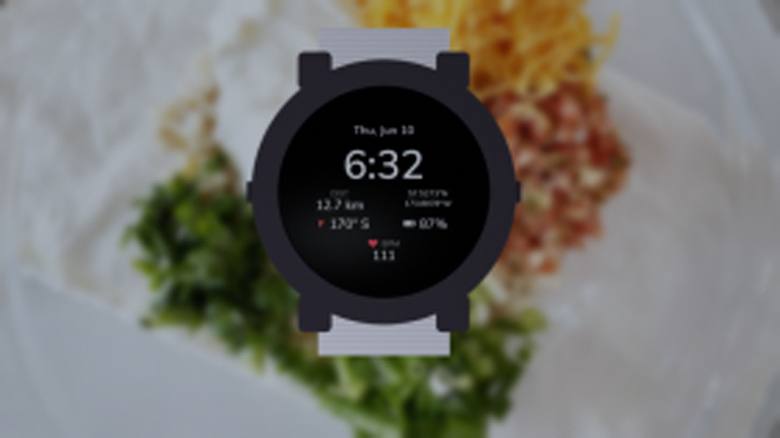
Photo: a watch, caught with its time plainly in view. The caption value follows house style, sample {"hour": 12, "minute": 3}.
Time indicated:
{"hour": 6, "minute": 32}
